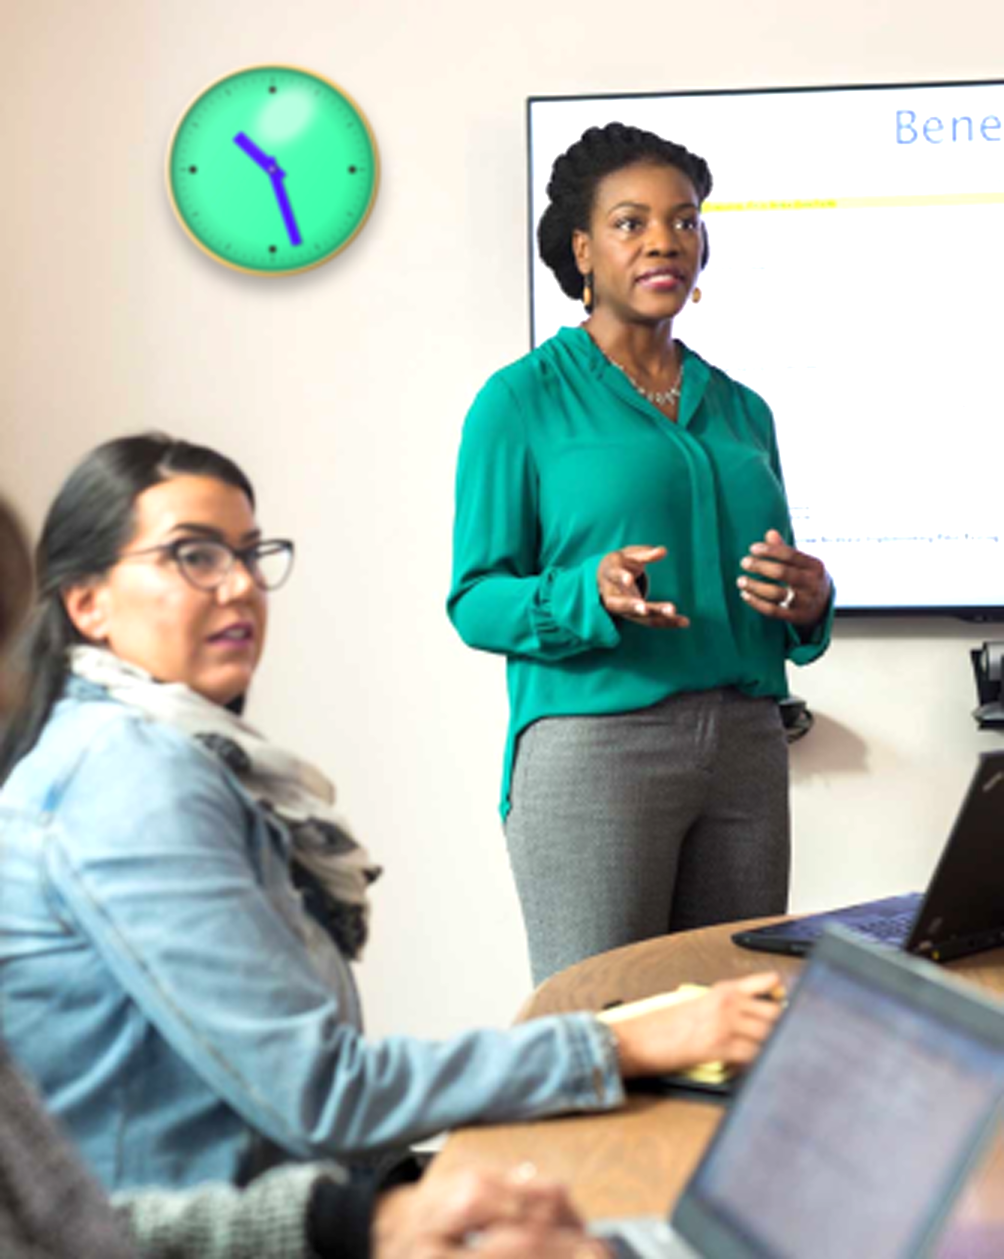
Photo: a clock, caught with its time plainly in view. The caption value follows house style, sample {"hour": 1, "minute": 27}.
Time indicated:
{"hour": 10, "minute": 27}
